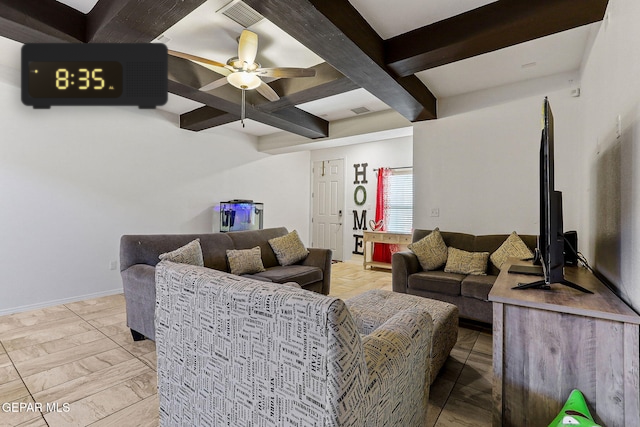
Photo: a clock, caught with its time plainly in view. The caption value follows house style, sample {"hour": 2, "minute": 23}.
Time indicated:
{"hour": 8, "minute": 35}
